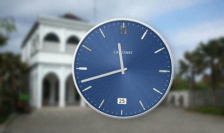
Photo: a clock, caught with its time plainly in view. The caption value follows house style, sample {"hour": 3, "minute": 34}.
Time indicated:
{"hour": 11, "minute": 42}
